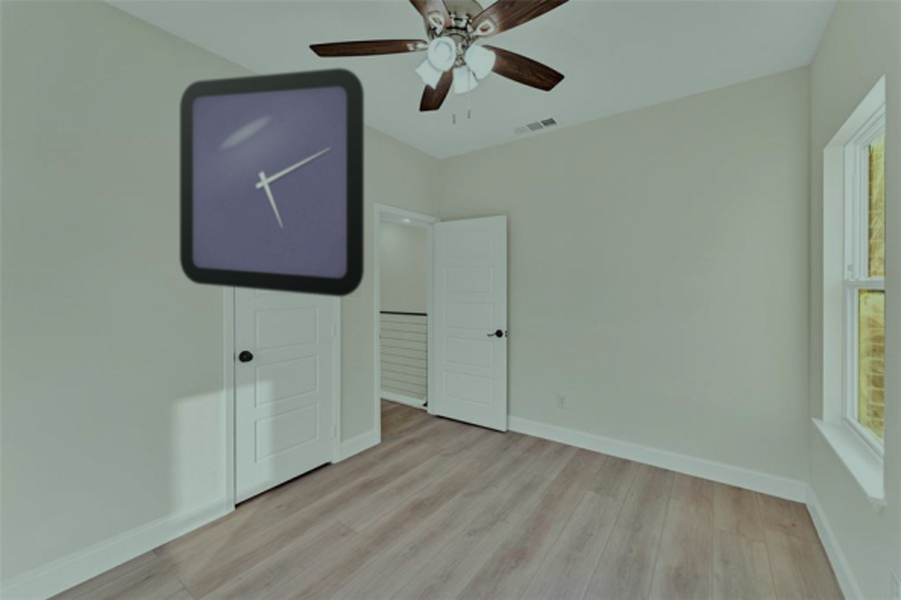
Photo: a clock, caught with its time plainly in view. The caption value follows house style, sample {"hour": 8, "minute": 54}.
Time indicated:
{"hour": 5, "minute": 11}
